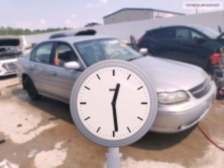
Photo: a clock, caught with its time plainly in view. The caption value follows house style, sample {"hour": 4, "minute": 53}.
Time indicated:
{"hour": 12, "minute": 29}
